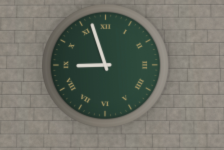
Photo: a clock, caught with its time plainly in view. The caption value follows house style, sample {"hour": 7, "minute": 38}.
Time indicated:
{"hour": 8, "minute": 57}
